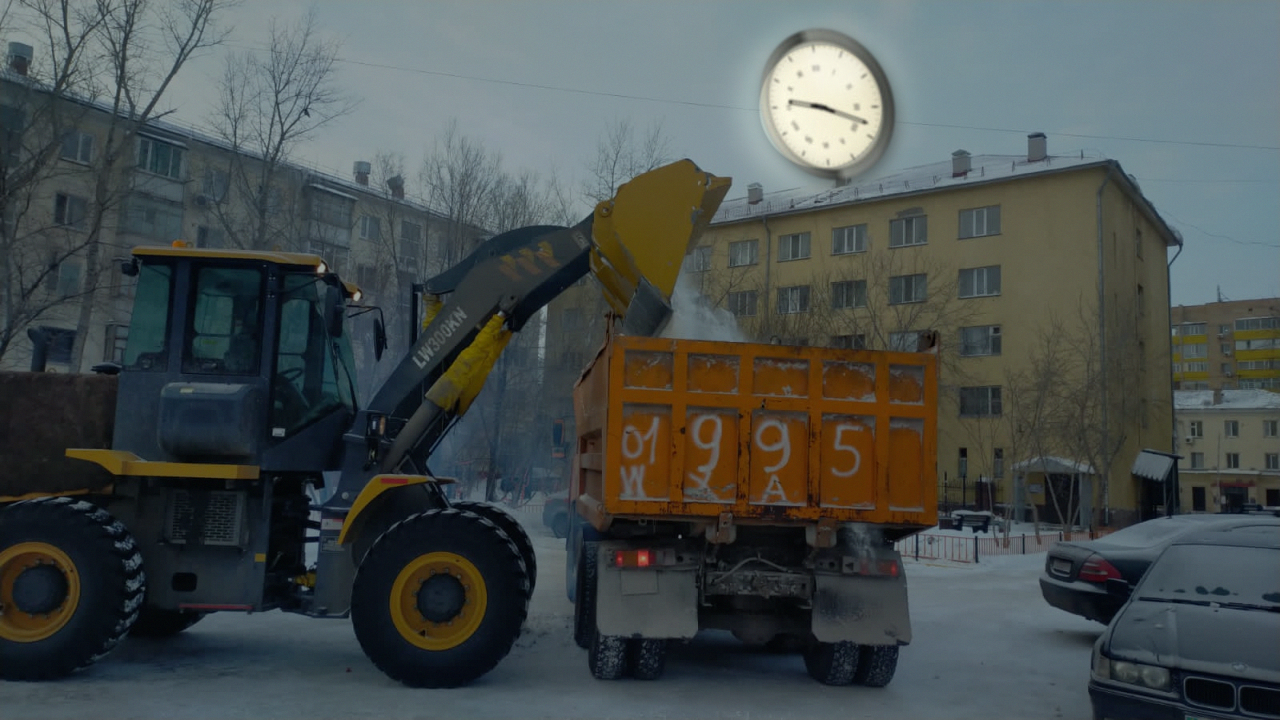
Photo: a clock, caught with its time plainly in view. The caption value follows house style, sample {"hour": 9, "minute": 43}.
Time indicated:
{"hour": 9, "minute": 18}
